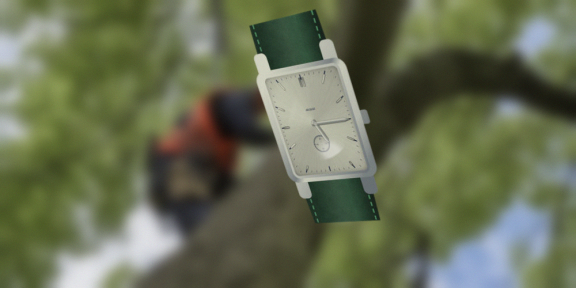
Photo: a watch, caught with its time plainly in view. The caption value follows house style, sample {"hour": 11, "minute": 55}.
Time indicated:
{"hour": 5, "minute": 15}
